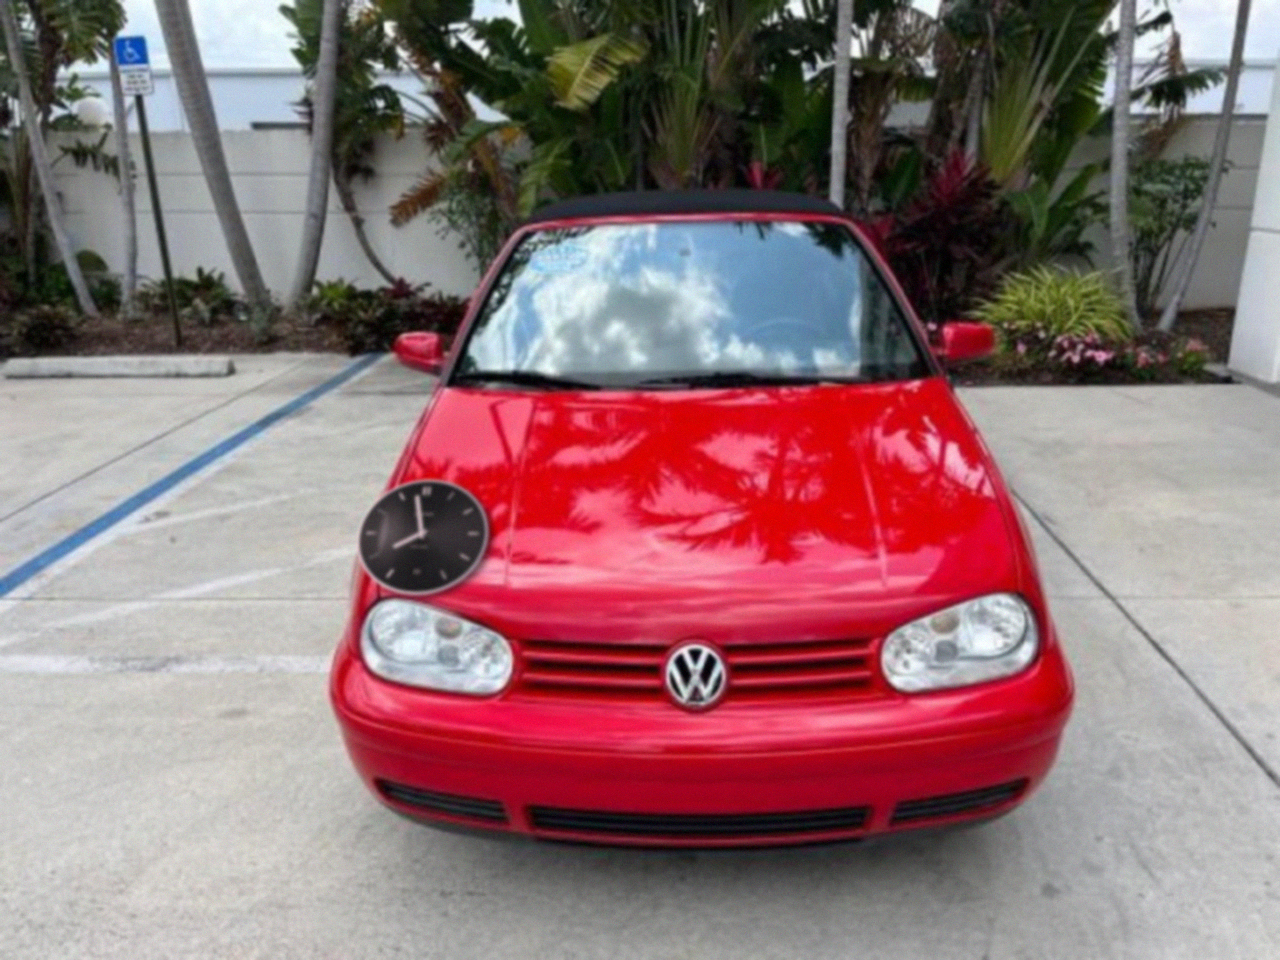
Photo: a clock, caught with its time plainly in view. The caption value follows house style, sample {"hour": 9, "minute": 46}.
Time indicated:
{"hour": 7, "minute": 58}
